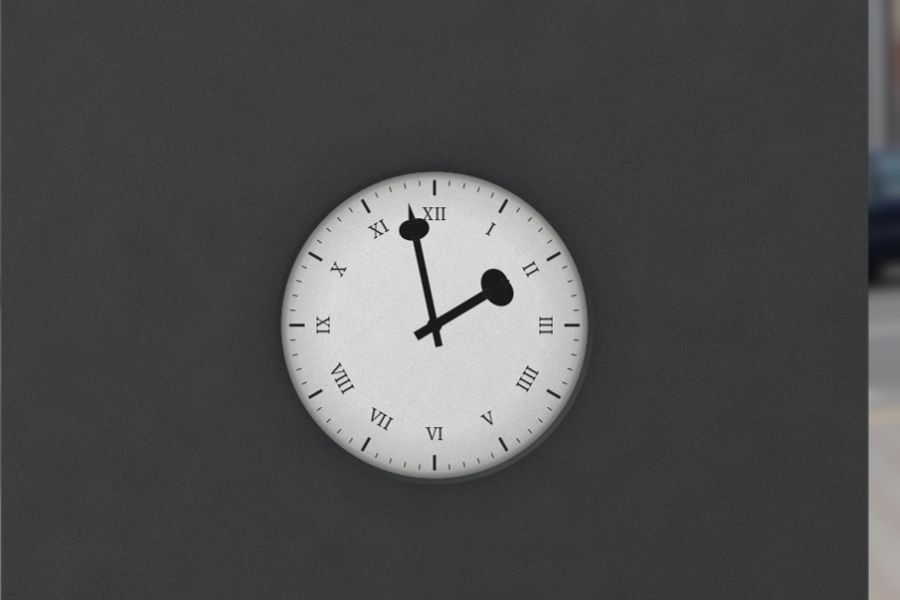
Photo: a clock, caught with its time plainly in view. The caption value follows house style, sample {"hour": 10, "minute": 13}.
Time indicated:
{"hour": 1, "minute": 58}
